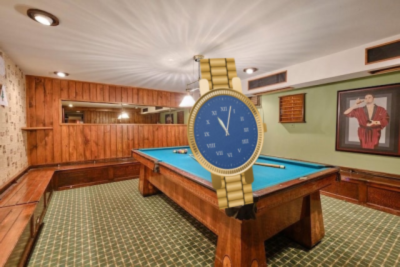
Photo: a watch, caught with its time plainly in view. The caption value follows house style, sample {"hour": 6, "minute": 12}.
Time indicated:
{"hour": 11, "minute": 3}
